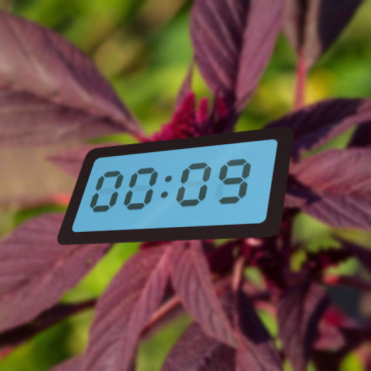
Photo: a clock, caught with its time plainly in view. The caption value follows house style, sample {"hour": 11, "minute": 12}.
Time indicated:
{"hour": 0, "minute": 9}
